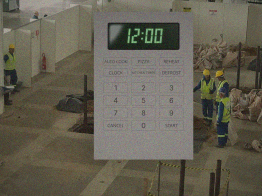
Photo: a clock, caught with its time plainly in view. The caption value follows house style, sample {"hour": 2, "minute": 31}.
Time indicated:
{"hour": 12, "minute": 0}
